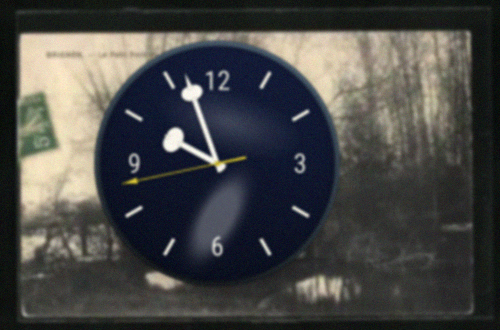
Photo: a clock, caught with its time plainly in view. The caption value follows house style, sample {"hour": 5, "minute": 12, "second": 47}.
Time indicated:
{"hour": 9, "minute": 56, "second": 43}
